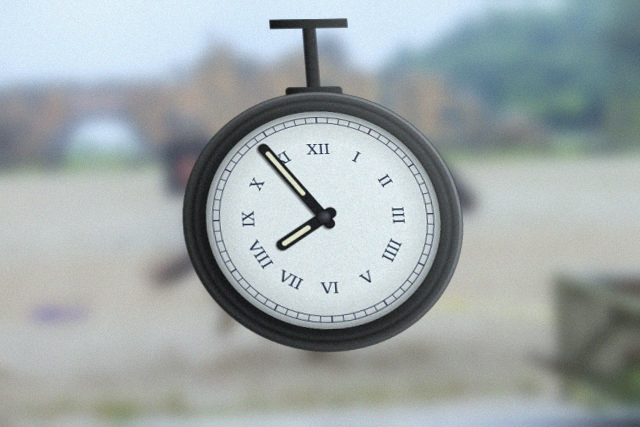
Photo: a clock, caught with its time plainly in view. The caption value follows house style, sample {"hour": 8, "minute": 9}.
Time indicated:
{"hour": 7, "minute": 54}
